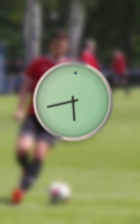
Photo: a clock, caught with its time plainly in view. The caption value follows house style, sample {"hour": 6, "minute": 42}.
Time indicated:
{"hour": 5, "minute": 42}
